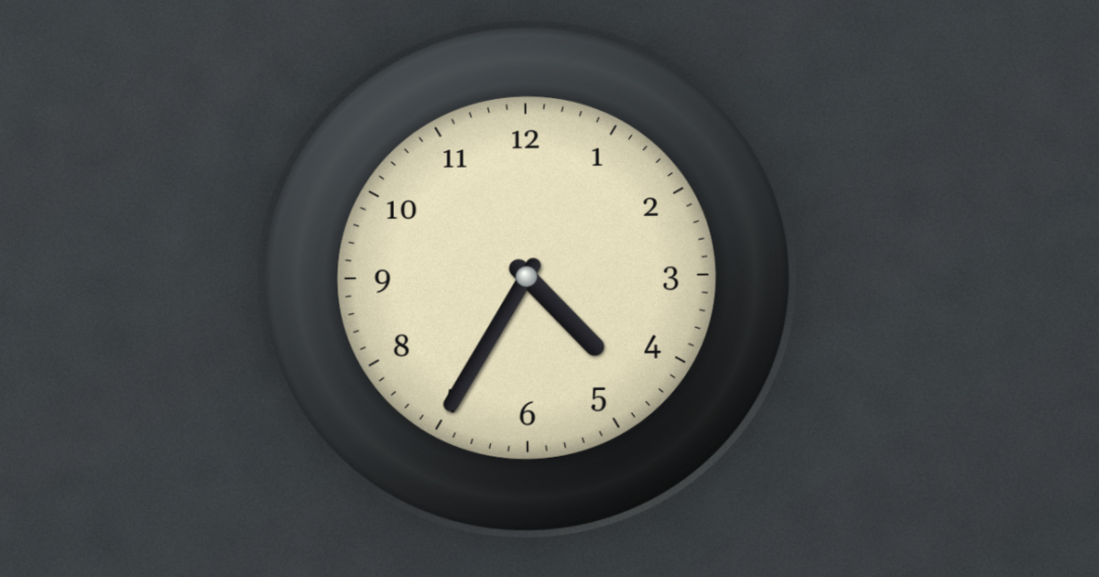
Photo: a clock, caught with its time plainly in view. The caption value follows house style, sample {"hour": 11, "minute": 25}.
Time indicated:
{"hour": 4, "minute": 35}
